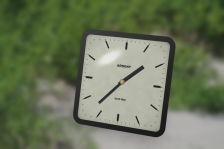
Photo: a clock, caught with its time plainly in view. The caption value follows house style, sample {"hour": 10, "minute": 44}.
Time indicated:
{"hour": 1, "minute": 37}
